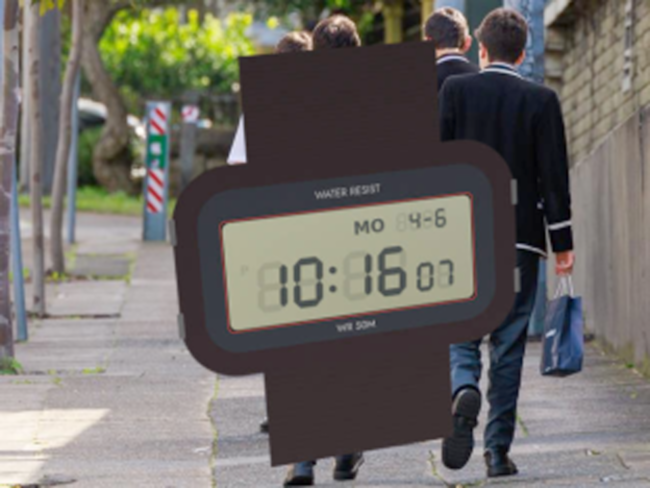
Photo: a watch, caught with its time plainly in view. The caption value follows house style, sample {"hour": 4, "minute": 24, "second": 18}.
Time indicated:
{"hour": 10, "minute": 16, "second": 7}
